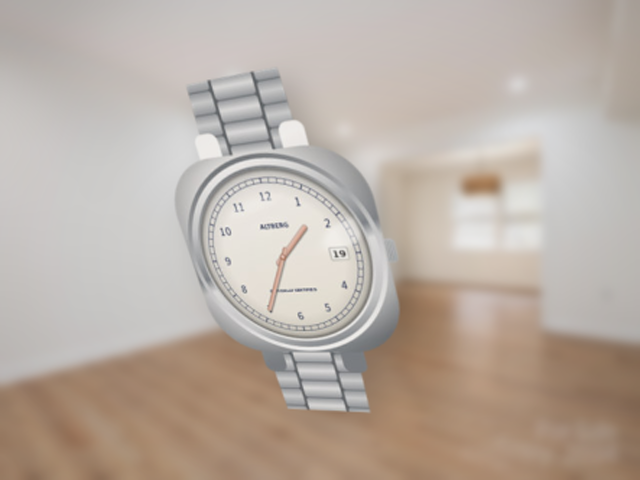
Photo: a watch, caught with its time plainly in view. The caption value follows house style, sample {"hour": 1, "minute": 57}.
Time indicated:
{"hour": 1, "minute": 35}
